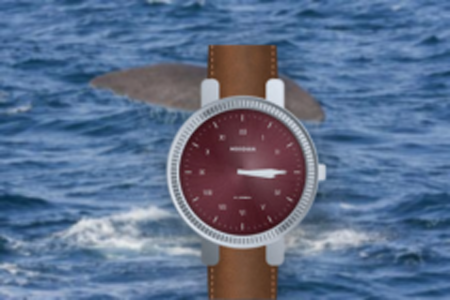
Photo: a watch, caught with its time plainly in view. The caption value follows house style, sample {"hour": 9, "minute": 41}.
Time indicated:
{"hour": 3, "minute": 15}
